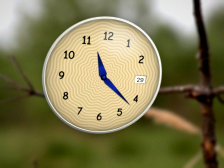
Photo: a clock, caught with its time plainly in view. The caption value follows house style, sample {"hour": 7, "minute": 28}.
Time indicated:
{"hour": 11, "minute": 22}
